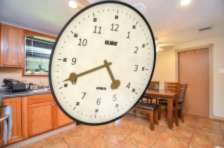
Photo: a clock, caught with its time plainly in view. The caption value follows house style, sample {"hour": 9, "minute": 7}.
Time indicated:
{"hour": 4, "minute": 41}
